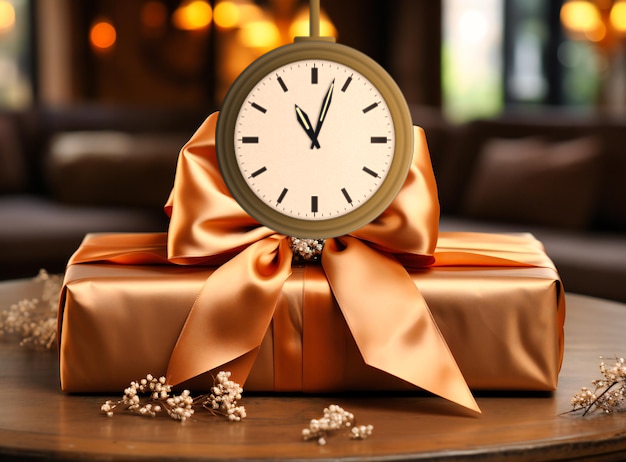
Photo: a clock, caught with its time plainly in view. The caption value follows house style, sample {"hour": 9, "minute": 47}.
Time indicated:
{"hour": 11, "minute": 3}
